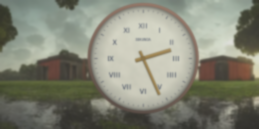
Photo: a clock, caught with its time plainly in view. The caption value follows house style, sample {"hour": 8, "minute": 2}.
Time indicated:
{"hour": 2, "minute": 26}
